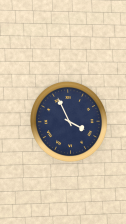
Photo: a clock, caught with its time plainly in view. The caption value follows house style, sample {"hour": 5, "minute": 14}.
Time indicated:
{"hour": 3, "minute": 56}
